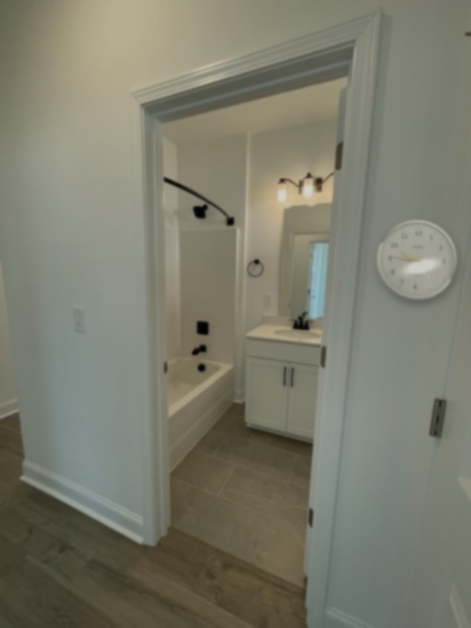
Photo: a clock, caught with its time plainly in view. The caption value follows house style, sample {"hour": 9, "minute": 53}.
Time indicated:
{"hour": 9, "minute": 46}
